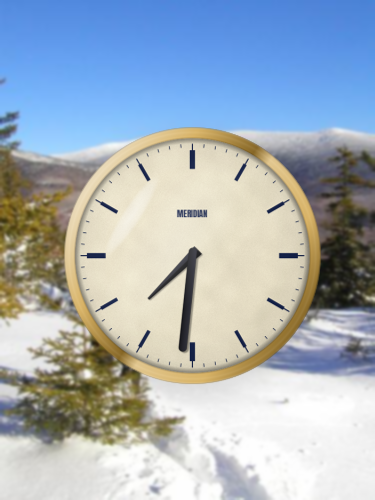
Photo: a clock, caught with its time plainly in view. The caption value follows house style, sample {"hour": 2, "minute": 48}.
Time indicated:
{"hour": 7, "minute": 31}
